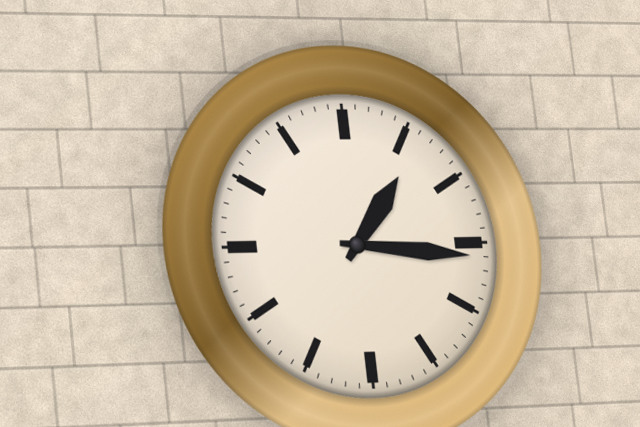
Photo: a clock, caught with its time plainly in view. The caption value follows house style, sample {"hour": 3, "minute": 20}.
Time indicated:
{"hour": 1, "minute": 16}
